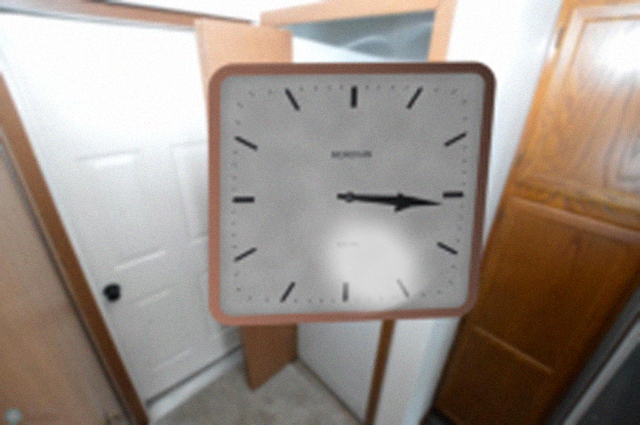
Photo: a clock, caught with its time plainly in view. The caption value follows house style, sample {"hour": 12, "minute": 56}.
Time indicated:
{"hour": 3, "minute": 16}
